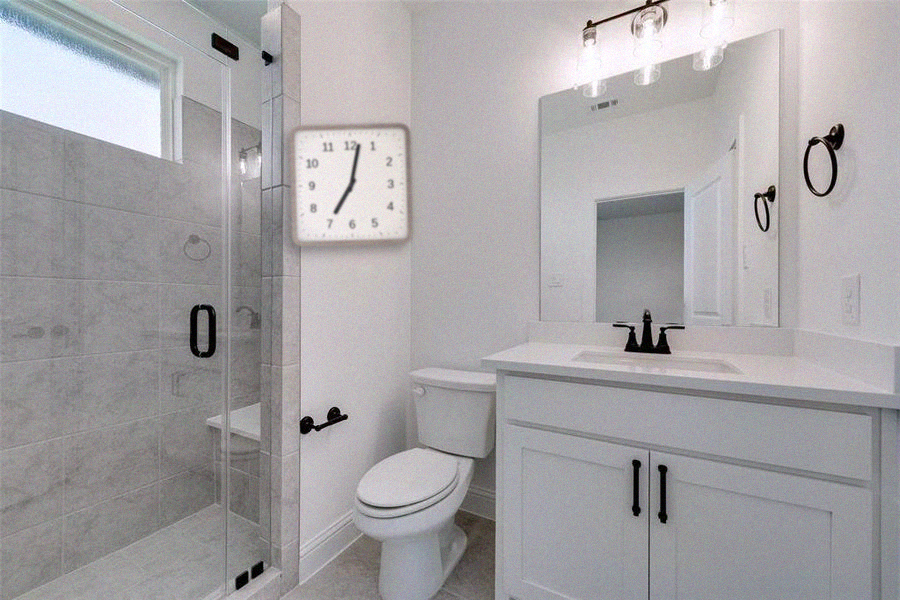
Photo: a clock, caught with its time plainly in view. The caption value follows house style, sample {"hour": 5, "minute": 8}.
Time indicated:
{"hour": 7, "minute": 2}
